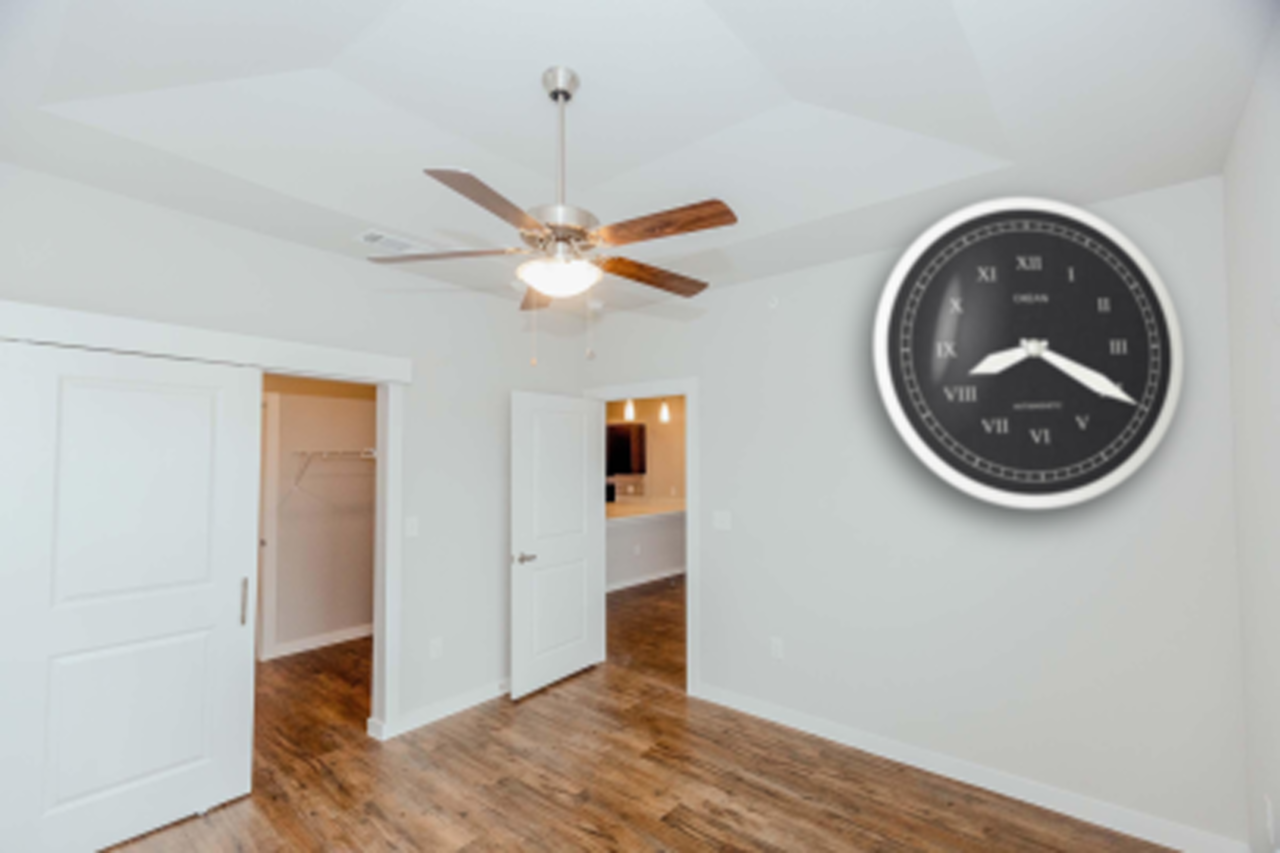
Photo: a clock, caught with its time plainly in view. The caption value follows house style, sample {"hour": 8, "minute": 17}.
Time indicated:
{"hour": 8, "minute": 20}
